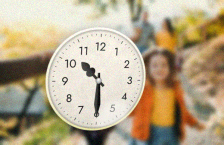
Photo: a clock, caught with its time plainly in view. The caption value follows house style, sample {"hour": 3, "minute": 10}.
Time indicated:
{"hour": 10, "minute": 30}
